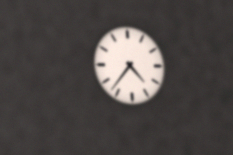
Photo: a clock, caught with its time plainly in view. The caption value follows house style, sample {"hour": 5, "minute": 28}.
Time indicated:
{"hour": 4, "minute": 37}
